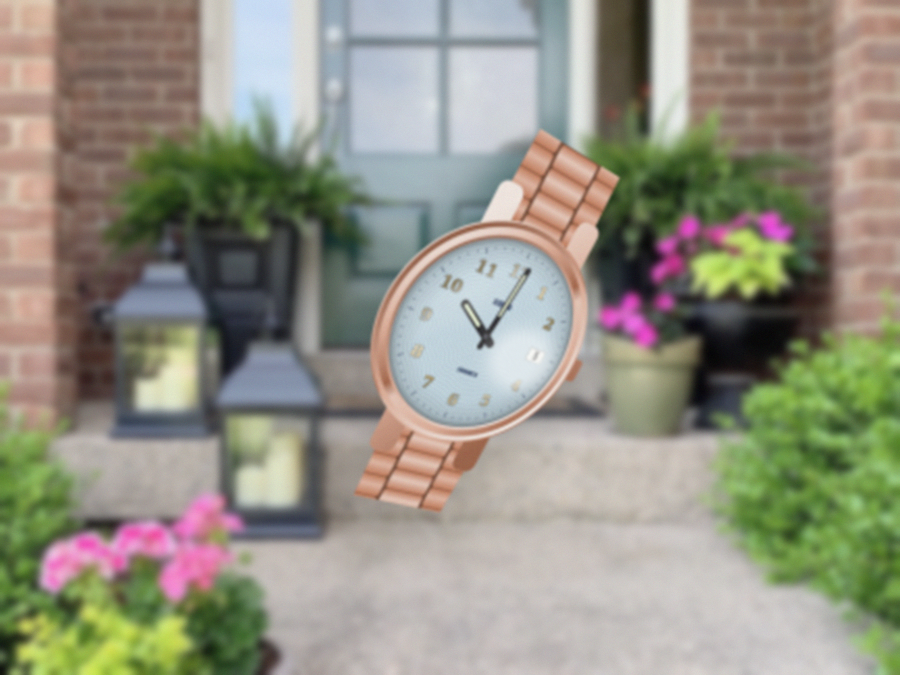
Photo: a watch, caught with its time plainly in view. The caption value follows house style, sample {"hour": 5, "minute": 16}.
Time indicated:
{"hour": 10, "minute": 1}
